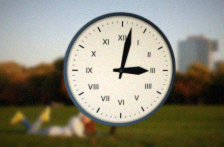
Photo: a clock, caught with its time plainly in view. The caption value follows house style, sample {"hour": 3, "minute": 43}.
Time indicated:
{"hour": 3, "minute": 2}
